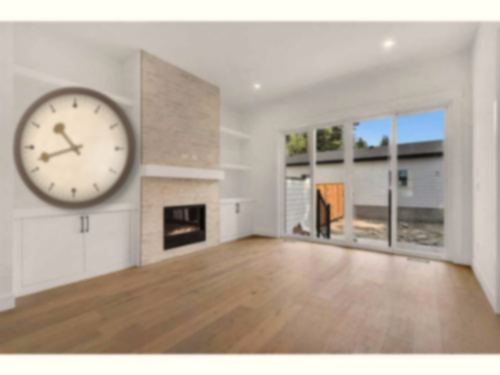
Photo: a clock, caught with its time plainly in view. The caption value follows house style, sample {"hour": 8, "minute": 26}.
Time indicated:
{"hour": 10, "minute": 42}
